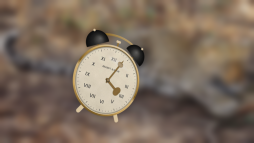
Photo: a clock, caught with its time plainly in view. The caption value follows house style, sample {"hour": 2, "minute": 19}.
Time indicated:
{"hour": 4, "minute": 4}
